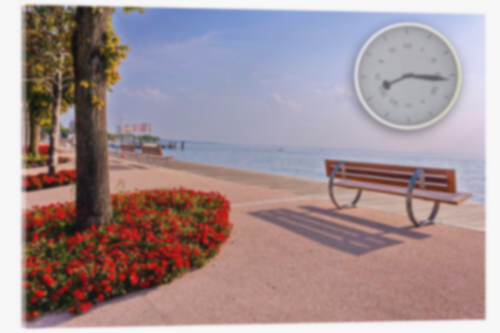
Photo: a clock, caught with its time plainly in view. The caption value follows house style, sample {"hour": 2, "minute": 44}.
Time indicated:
{"hour": 8, "minute": 16}
